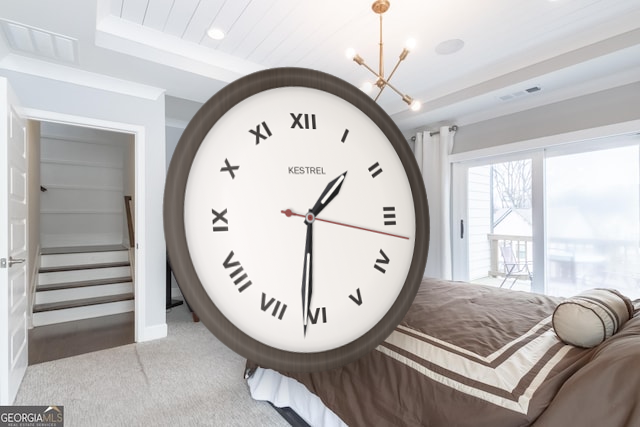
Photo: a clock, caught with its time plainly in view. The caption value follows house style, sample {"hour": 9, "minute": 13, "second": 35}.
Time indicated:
{"hour": 1, "minute": 31, "second": 17}
